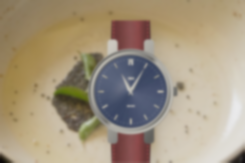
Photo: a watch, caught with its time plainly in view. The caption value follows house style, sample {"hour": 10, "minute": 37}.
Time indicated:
{"hour": 11, "minute": 5}
